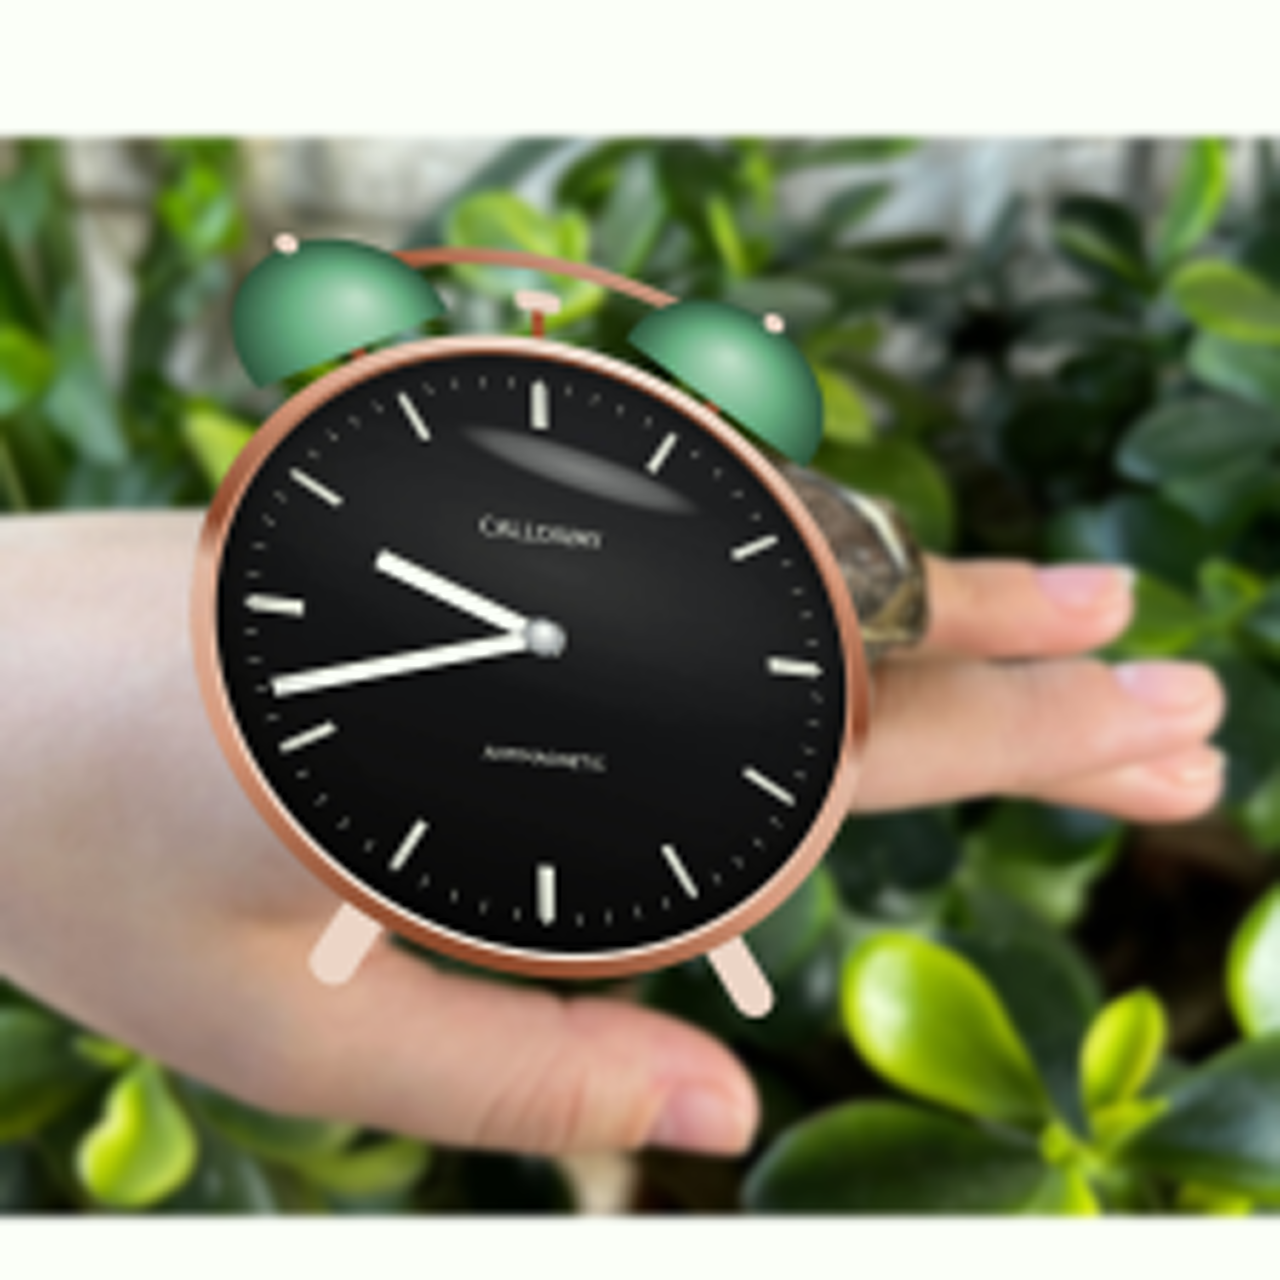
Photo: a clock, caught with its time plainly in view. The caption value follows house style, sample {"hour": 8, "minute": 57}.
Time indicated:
{"hour": 9, "minute": 42}
